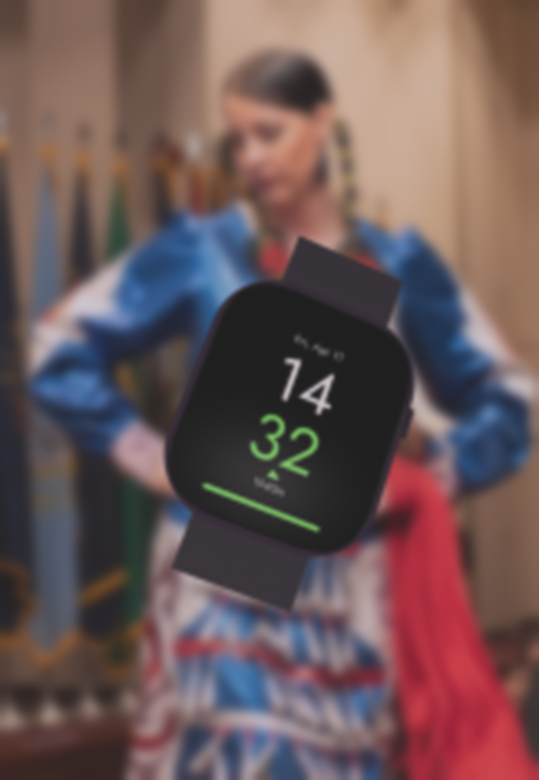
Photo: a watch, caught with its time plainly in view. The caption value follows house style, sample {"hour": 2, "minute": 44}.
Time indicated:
{"hour": 14, "minute": 32}
